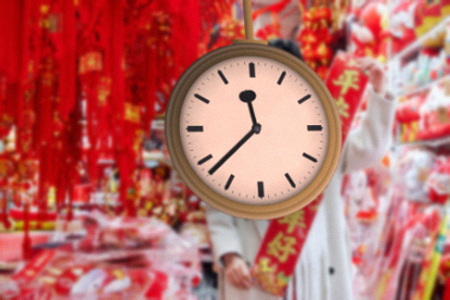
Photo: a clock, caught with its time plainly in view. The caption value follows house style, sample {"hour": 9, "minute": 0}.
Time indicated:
{"hour": 11, "minute": 38}
